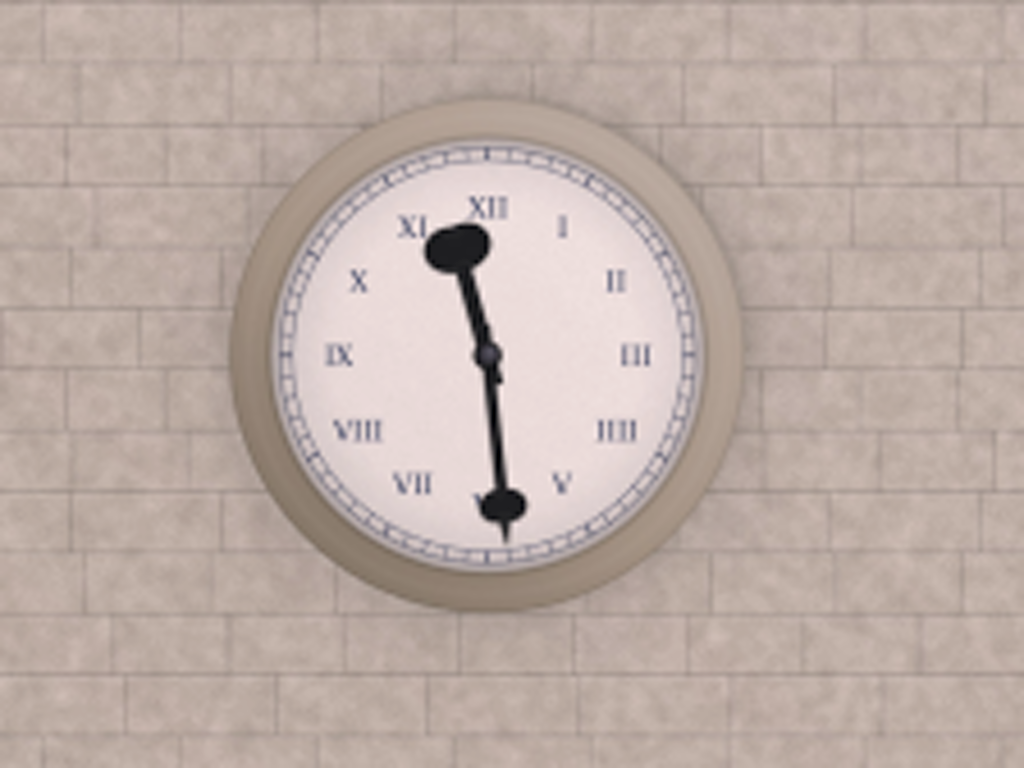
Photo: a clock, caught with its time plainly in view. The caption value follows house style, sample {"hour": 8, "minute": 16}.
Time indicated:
{"hour": 11, "minute": 29}
